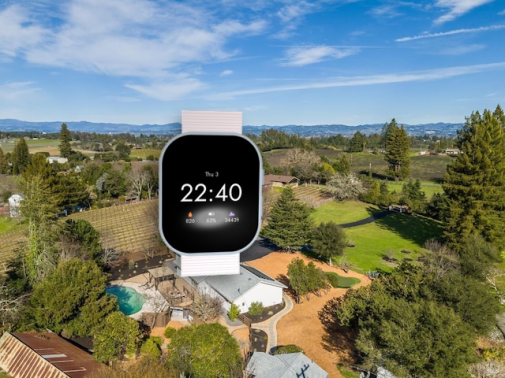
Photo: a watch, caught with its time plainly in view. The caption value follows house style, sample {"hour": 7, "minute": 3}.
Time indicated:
{"hour": 22, "minute": 40}
